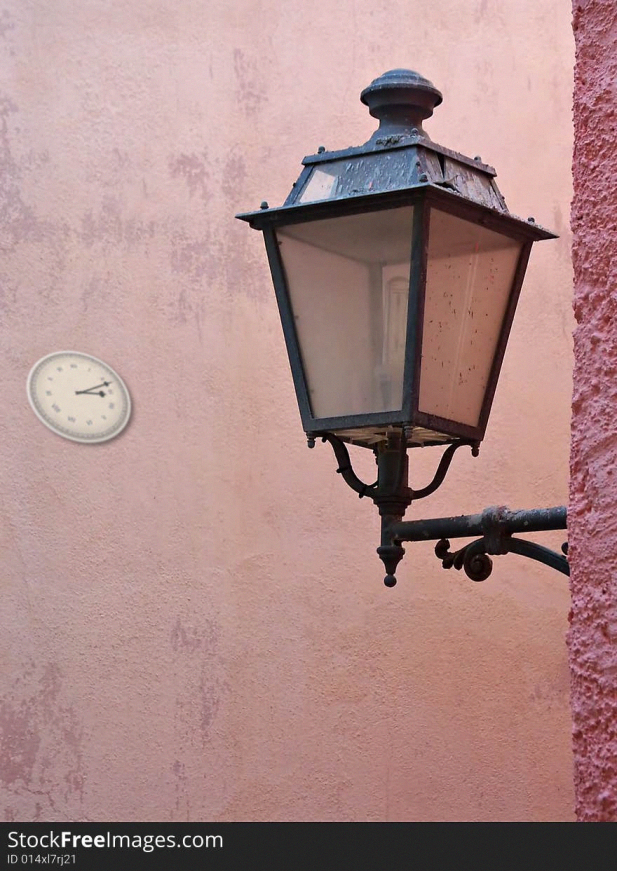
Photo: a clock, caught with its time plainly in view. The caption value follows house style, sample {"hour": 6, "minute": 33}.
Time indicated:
{"hour": 3, "minute": 12}
